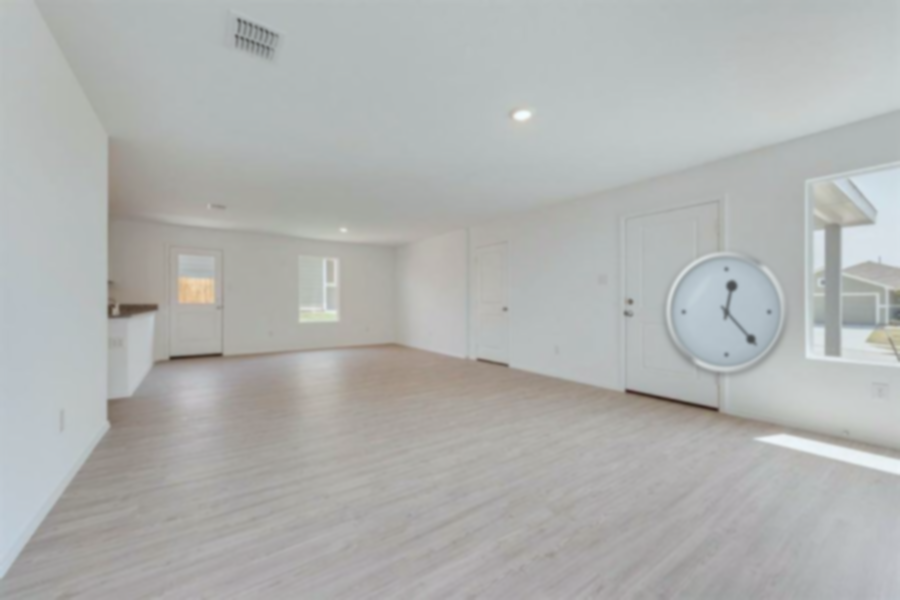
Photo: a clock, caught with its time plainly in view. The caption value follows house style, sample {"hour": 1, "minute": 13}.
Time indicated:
{"hour": 12, "minute": 23}
